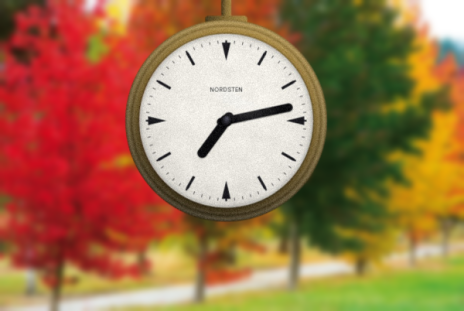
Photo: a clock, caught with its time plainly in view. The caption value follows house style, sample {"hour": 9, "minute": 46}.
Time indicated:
{"hour": 7, "minute": 13}
